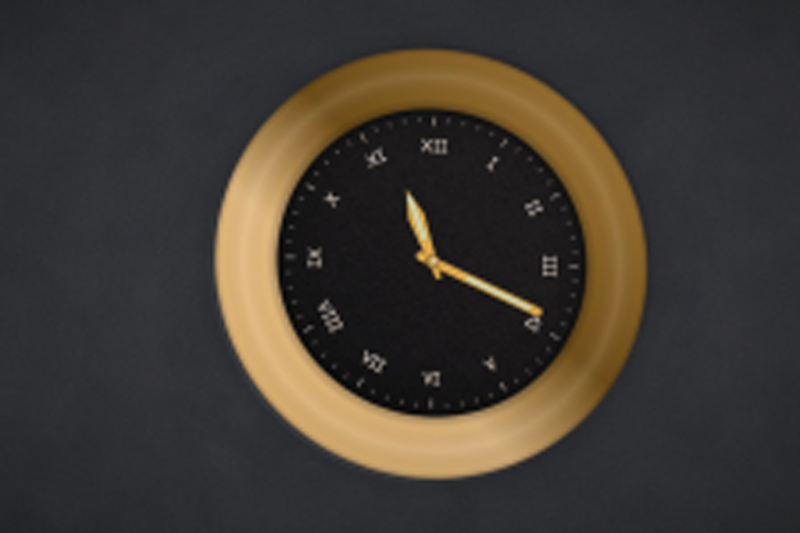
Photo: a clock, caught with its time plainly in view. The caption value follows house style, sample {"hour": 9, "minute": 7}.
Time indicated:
{"hour": 11, "minute": 19}
